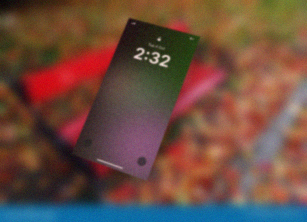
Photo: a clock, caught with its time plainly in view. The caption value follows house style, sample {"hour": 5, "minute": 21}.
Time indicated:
{"hour": 2, "minute": 32}
